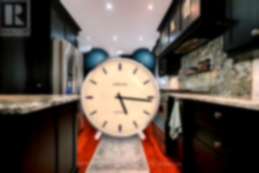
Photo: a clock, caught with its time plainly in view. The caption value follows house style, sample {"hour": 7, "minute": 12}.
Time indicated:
{"hour": 5, "minute": 16}
